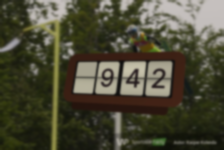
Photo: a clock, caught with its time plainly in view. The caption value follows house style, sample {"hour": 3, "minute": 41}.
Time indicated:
{"hour": 9, "minute": 42}
